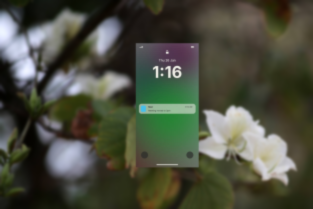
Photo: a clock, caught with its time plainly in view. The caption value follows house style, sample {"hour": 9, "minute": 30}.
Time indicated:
{"hour": 1, "minute": 16}
